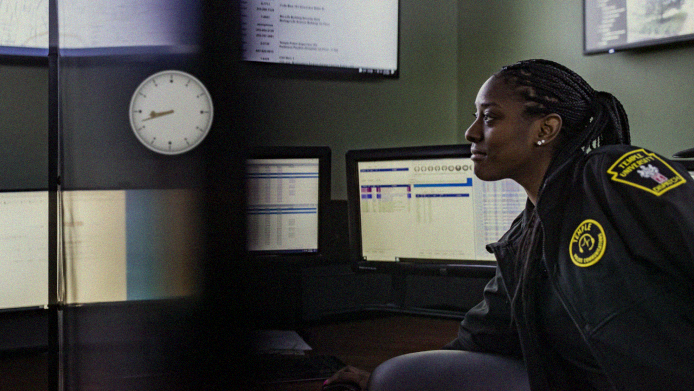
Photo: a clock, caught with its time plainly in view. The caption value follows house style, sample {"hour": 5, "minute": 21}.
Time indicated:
{"hour": 8, "minute": 42}
